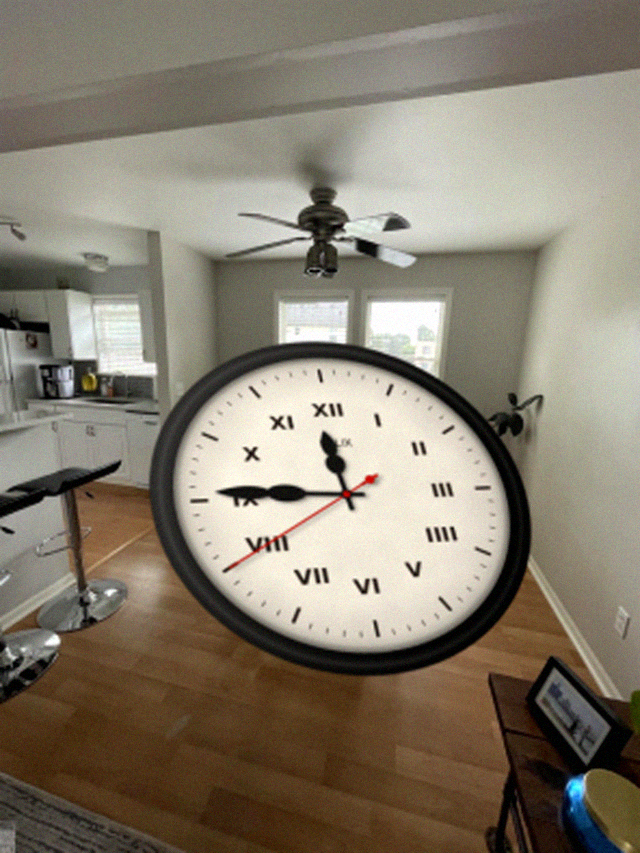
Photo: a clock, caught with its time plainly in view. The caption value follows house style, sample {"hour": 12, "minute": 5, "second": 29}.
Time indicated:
{"hour": 11, "minute": 45, "second": 40}
